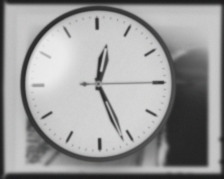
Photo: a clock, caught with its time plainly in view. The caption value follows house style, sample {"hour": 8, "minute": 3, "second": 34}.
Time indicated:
{"hour": 12, "minute": 26, "second": 15}
